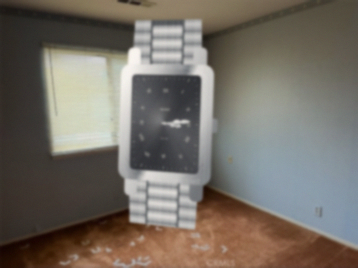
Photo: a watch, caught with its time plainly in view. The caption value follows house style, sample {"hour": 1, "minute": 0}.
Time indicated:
{"hour": 3, "minute": 14}
